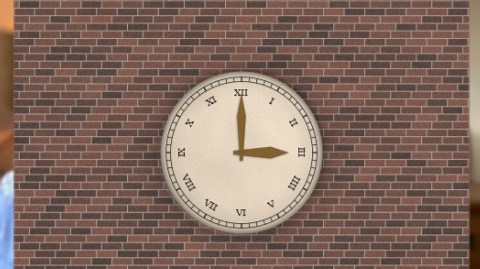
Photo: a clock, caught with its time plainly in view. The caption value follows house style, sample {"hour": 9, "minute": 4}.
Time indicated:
{"hour": 3, "minute": 0}
